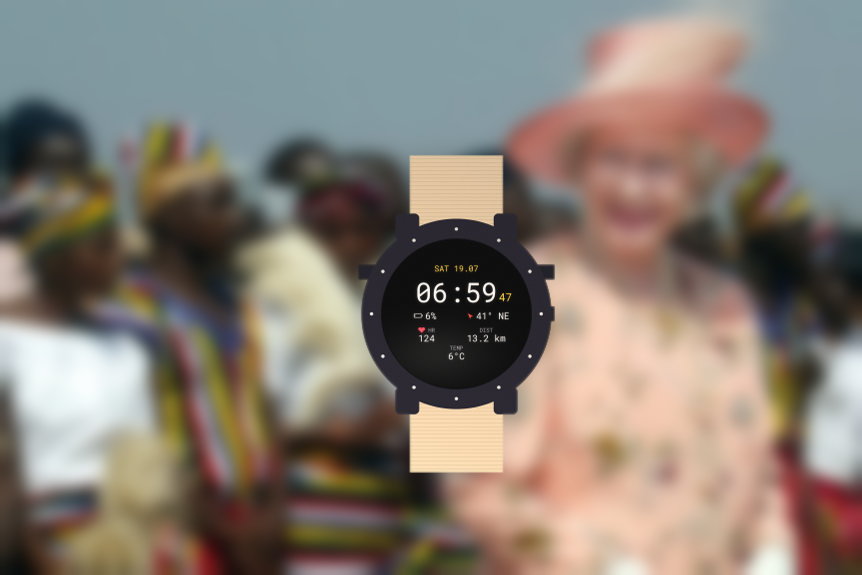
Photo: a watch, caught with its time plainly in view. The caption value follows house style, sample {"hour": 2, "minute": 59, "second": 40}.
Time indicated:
{"hour": 6, "minute": 59, "second": 47}
